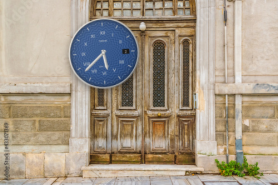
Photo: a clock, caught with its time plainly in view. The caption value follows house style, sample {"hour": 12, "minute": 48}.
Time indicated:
{"hour": 5, "minute": 38}
